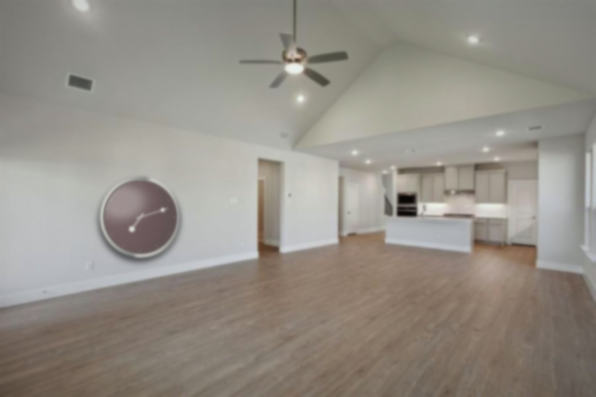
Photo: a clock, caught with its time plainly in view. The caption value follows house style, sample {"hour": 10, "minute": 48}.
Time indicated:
{"hour": 7, "minute": 12}
